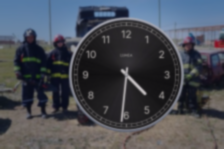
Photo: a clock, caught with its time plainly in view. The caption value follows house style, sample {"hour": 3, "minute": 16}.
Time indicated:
{"hour": 4, "minute": 31}
